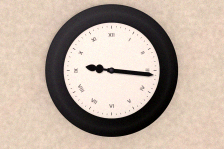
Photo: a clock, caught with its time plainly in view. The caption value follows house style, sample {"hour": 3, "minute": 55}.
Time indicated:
{"hour": 9, "minute": 16}
